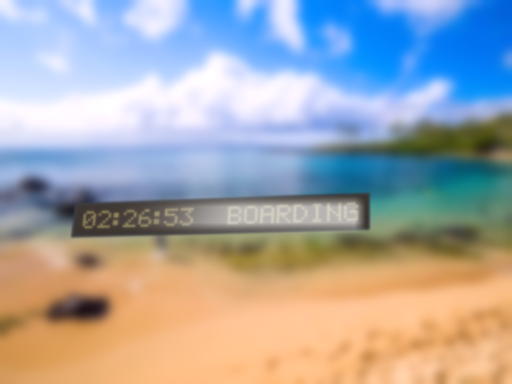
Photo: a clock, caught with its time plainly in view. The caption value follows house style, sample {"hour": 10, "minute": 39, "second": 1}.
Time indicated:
{"hour": 2, "minute": 26, "second": 53}
